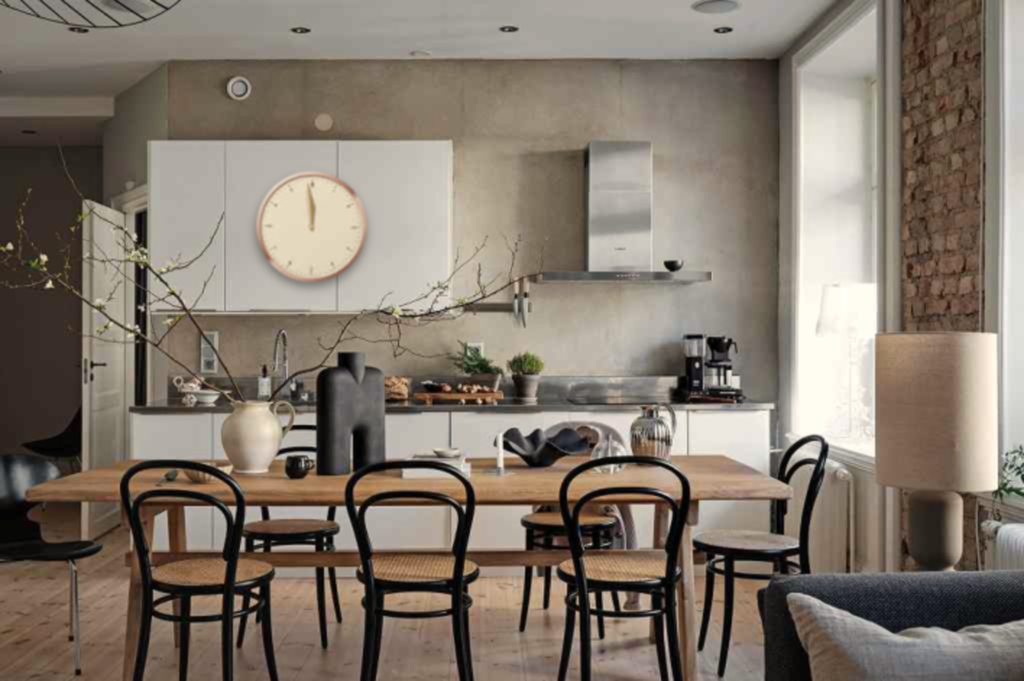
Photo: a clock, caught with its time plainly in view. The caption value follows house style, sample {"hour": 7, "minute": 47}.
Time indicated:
{"hour": 11, "minute": 59}
